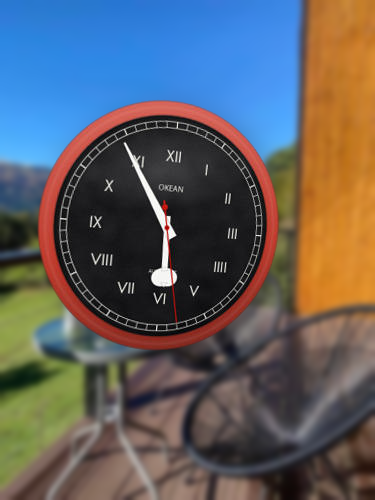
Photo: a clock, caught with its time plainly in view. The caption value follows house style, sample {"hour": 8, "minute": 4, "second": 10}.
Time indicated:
{"hour": 5, "minute": 54, "second": 28}
